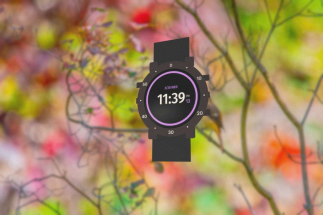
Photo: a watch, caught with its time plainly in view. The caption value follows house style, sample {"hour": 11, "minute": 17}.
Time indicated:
{"hour": 11, "minute": 39}
